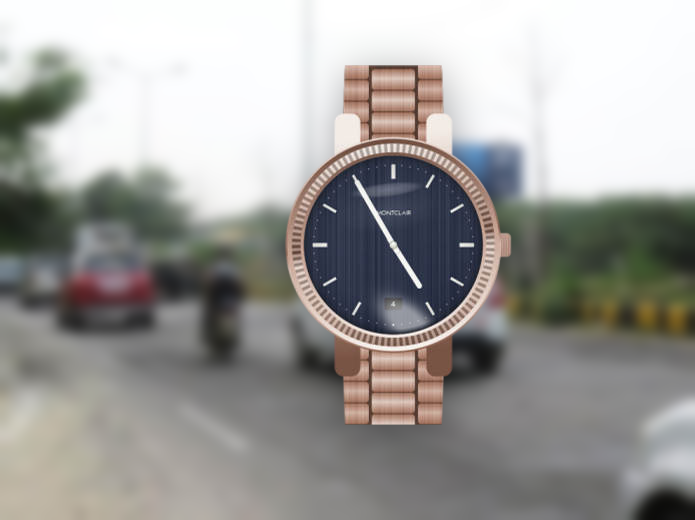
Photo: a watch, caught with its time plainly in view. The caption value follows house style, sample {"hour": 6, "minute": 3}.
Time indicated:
{"hour": 4, "minute": 55}
